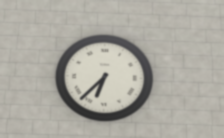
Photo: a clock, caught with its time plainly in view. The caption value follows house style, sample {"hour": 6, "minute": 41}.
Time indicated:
{"hour": 6, "minute": 37}
